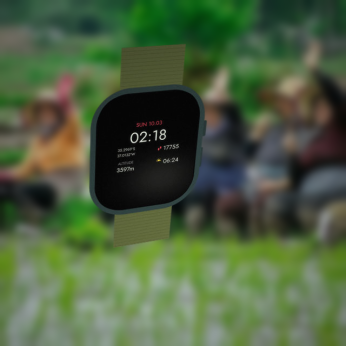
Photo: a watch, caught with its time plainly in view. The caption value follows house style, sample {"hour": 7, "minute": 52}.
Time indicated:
{"hour": 2, "minute": 18}
